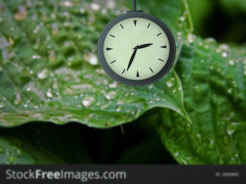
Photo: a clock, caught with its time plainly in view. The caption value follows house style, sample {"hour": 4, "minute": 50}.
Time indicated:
{"hour": 2, "minute": 34}
